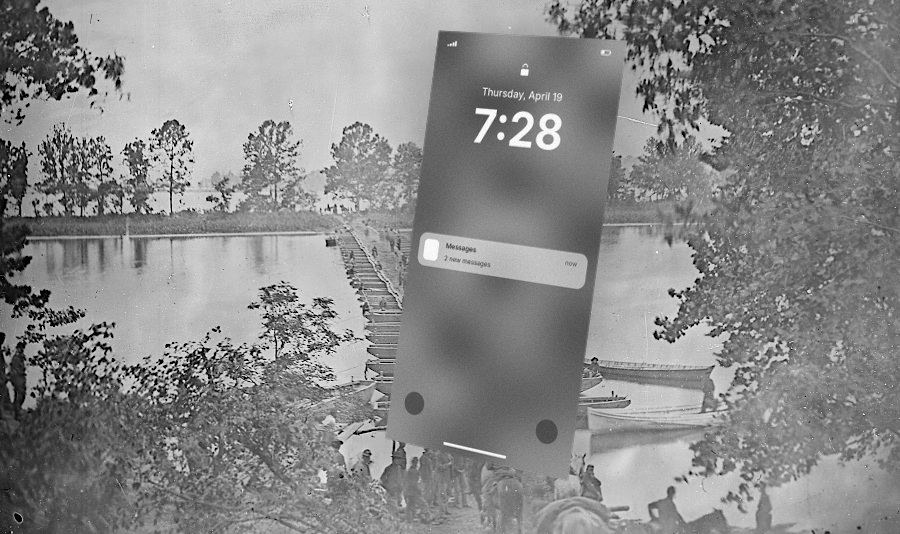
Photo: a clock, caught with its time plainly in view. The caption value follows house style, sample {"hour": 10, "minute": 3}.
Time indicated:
{"hour": 7, "minute": 28}
